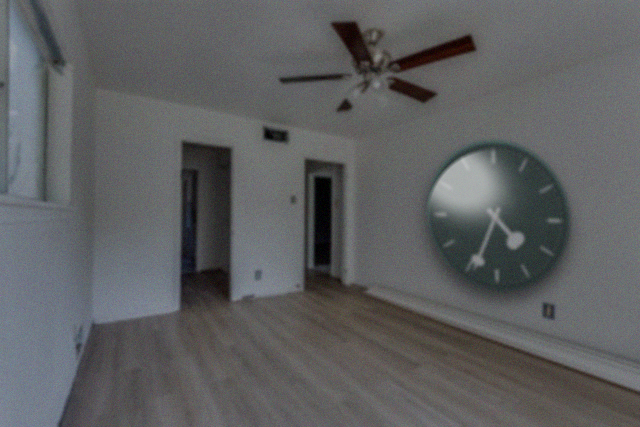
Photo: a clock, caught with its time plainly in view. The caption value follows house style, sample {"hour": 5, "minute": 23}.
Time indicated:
{"hour": 4, "minute": 34}
